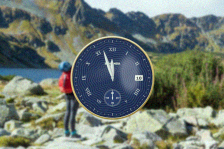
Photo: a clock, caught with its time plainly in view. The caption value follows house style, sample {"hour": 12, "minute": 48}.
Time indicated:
{"hour": 11, "minute": 57}
